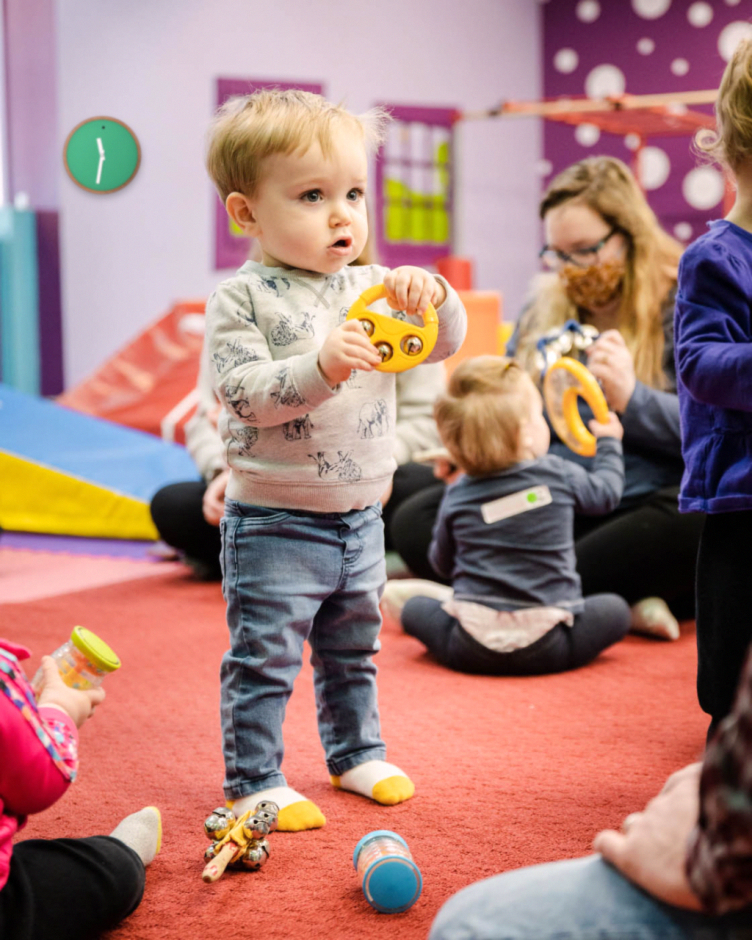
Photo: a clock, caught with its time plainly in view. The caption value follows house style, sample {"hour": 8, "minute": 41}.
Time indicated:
{"hour": 11, "minute": 31}
